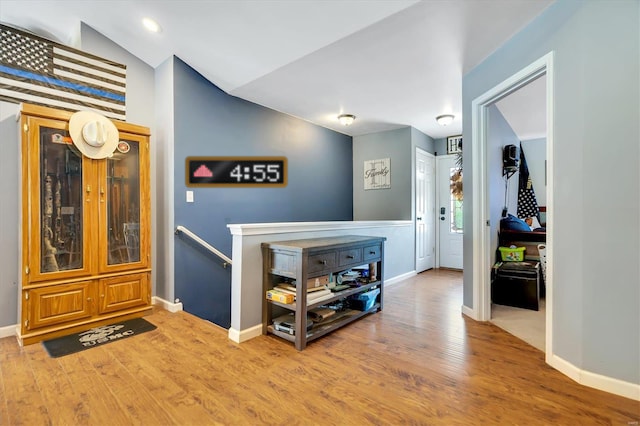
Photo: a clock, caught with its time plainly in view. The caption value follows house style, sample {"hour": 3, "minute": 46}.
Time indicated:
{"hour": 4, "minute": 55}
